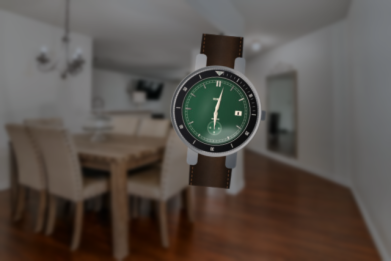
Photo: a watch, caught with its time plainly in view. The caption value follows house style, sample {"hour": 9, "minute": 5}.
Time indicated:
{"hour": 6, "minute": 2}
